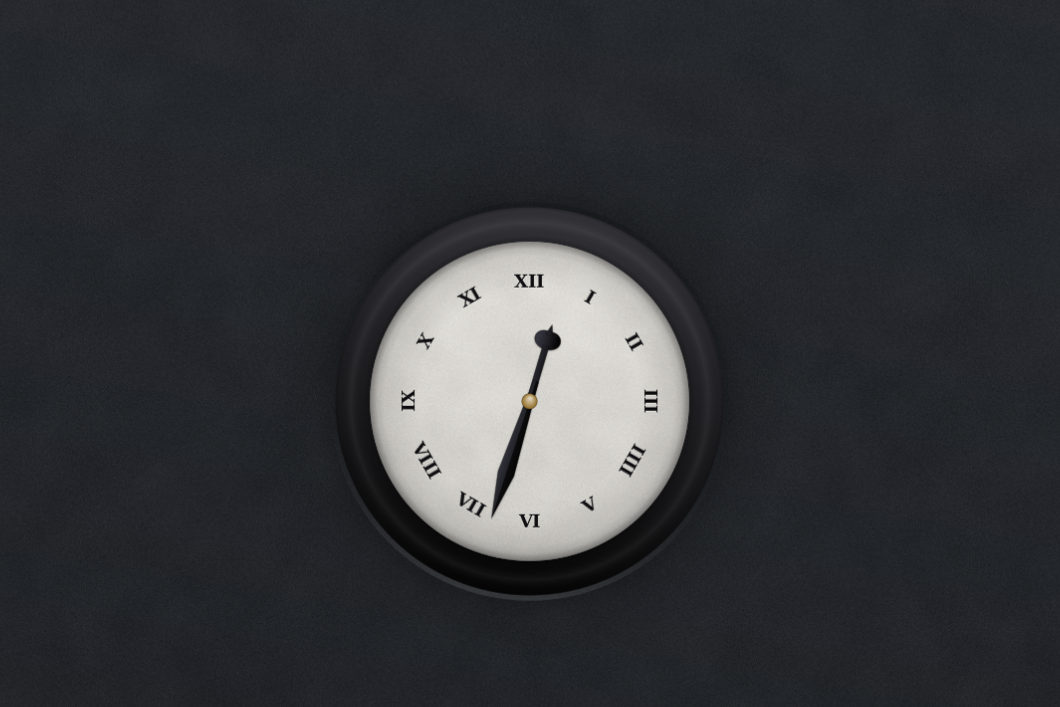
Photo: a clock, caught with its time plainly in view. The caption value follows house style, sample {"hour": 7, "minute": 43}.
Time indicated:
{"hour": 12, "minute": 33}
